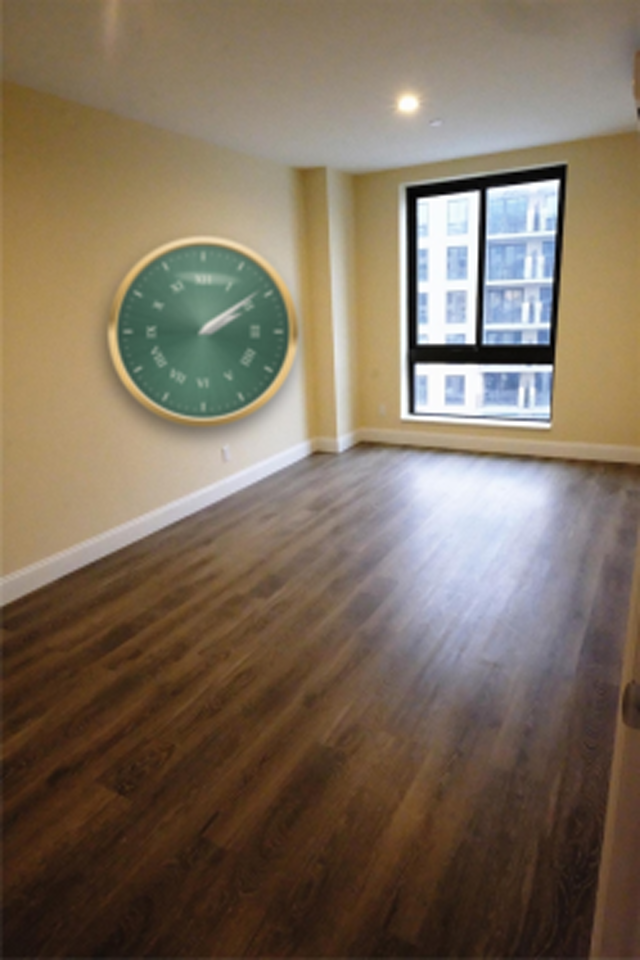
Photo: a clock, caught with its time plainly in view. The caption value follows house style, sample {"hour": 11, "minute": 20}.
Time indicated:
{"hour": 2, "minute": 9}
